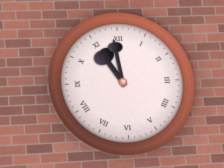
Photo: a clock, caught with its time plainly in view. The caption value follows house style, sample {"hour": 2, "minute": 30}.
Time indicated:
{"hour": 10, "minute": 59}
